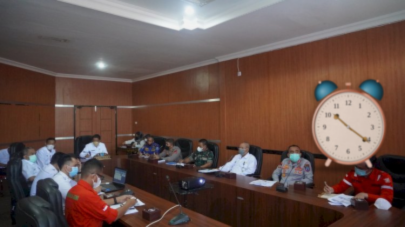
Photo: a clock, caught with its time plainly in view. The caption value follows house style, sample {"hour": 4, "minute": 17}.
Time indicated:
{"hour": 10, "minute": 21}
